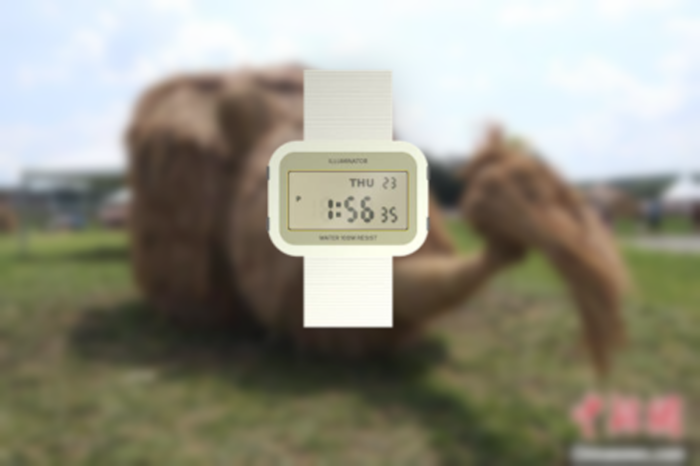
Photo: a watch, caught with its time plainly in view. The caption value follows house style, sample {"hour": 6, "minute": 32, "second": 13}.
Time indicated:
{"hour": 1, "minute": 56, "second": 35}
